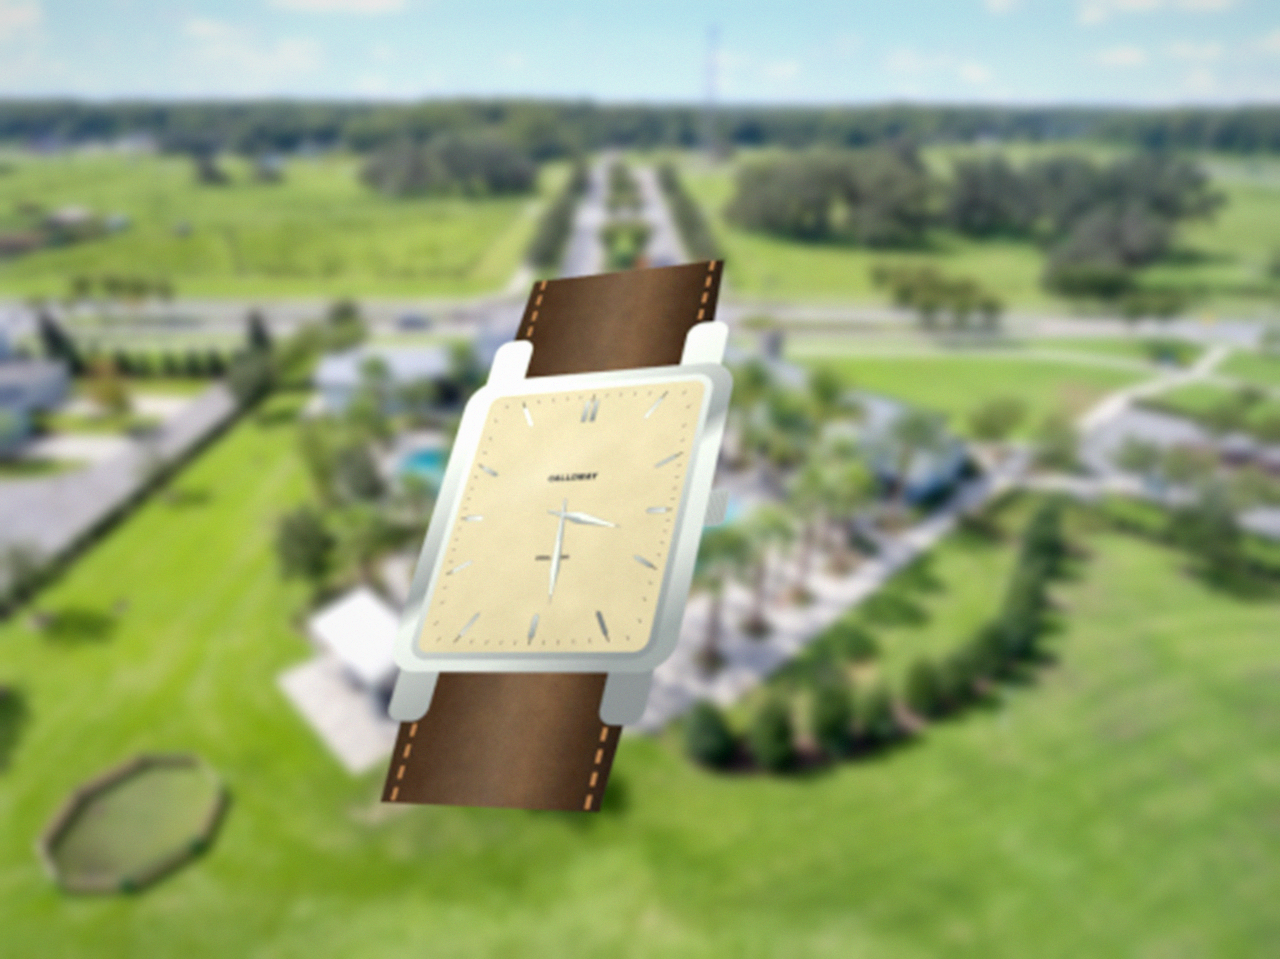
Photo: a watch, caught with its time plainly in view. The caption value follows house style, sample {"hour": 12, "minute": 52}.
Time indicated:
{"hour": 3, "minute": 29}
